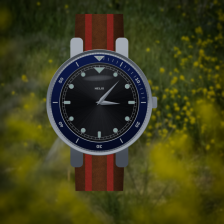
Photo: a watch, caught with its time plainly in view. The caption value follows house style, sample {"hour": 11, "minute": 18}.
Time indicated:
{"hour": 3, "minute": 7}
